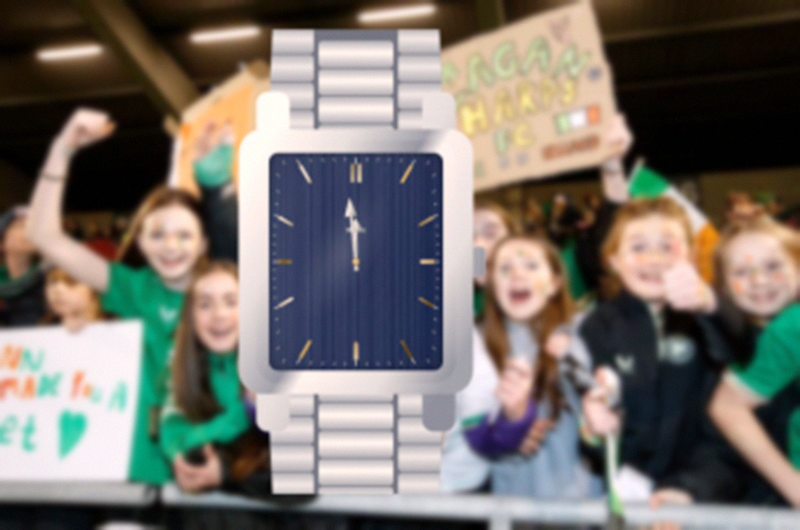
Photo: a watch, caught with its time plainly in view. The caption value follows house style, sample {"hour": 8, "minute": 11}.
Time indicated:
{"hour": 11, "minute": 59}
